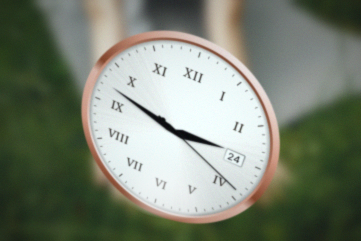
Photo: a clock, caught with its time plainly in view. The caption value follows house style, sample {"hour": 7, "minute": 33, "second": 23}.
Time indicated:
{"hour": 2, "minute": 47, "second": 19}
